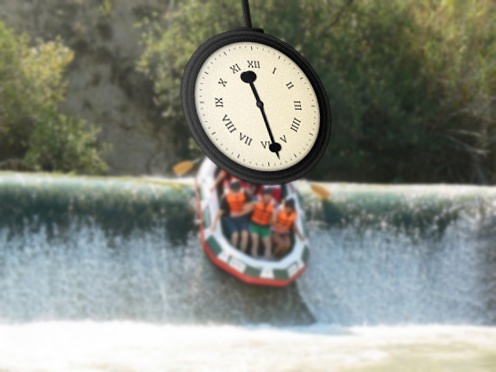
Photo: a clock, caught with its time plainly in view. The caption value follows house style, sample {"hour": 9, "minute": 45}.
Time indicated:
{"hour": 11, "minute": 28}
